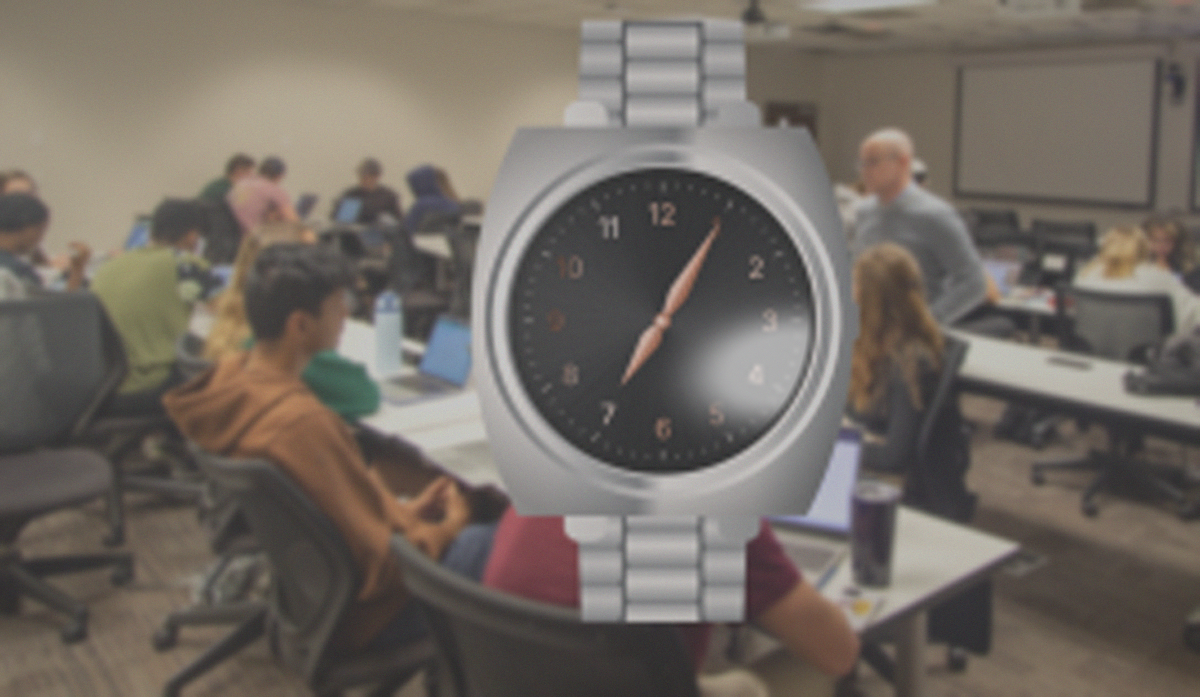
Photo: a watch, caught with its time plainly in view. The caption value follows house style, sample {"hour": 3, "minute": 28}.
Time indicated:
{"hour": 7, "minute": 5}
